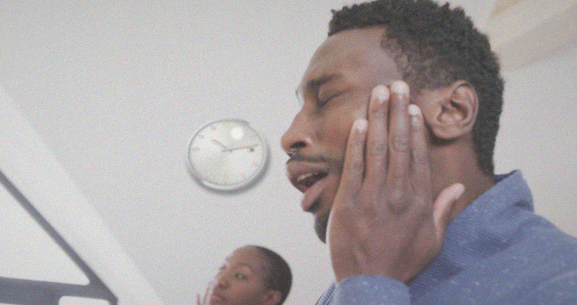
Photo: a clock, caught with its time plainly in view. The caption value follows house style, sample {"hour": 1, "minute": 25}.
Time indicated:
{"hour": 10, "minute": 13}
